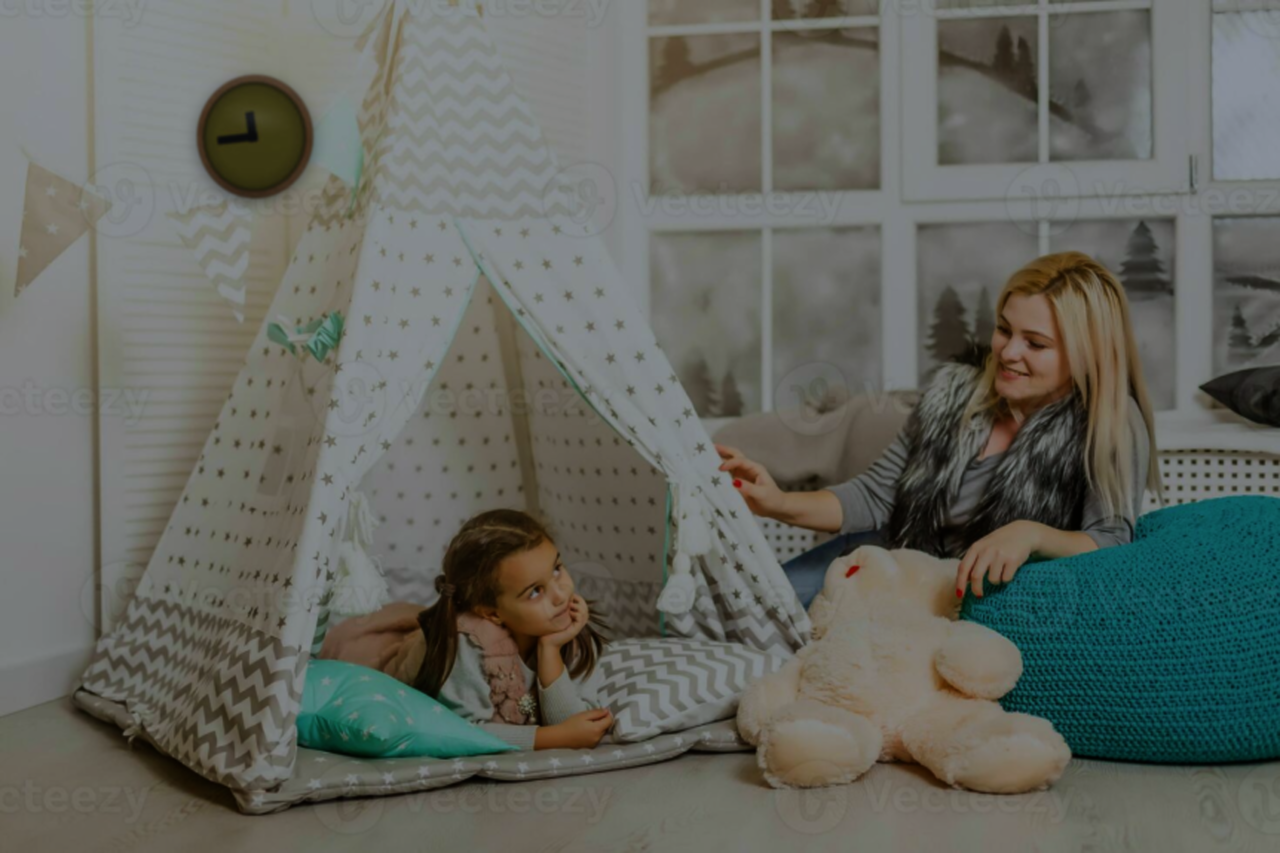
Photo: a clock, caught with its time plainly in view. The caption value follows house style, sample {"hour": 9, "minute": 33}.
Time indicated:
{"hour": 11, "minute": 44}
